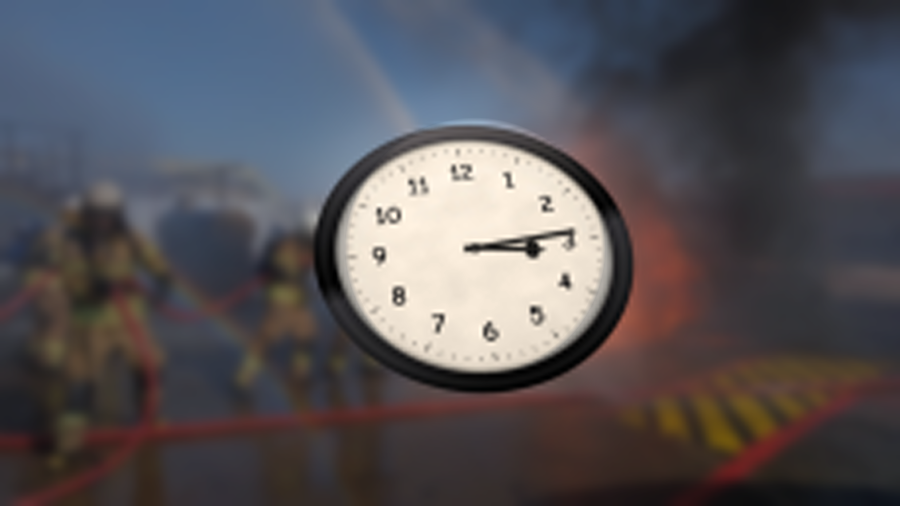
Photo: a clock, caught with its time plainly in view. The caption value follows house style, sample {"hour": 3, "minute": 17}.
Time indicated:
{"hour": 3, "minute": 14}
